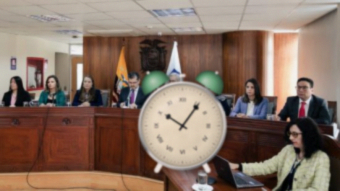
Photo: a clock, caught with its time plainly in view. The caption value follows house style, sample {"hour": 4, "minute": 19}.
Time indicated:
{"hour": 10, "minute": 6}
